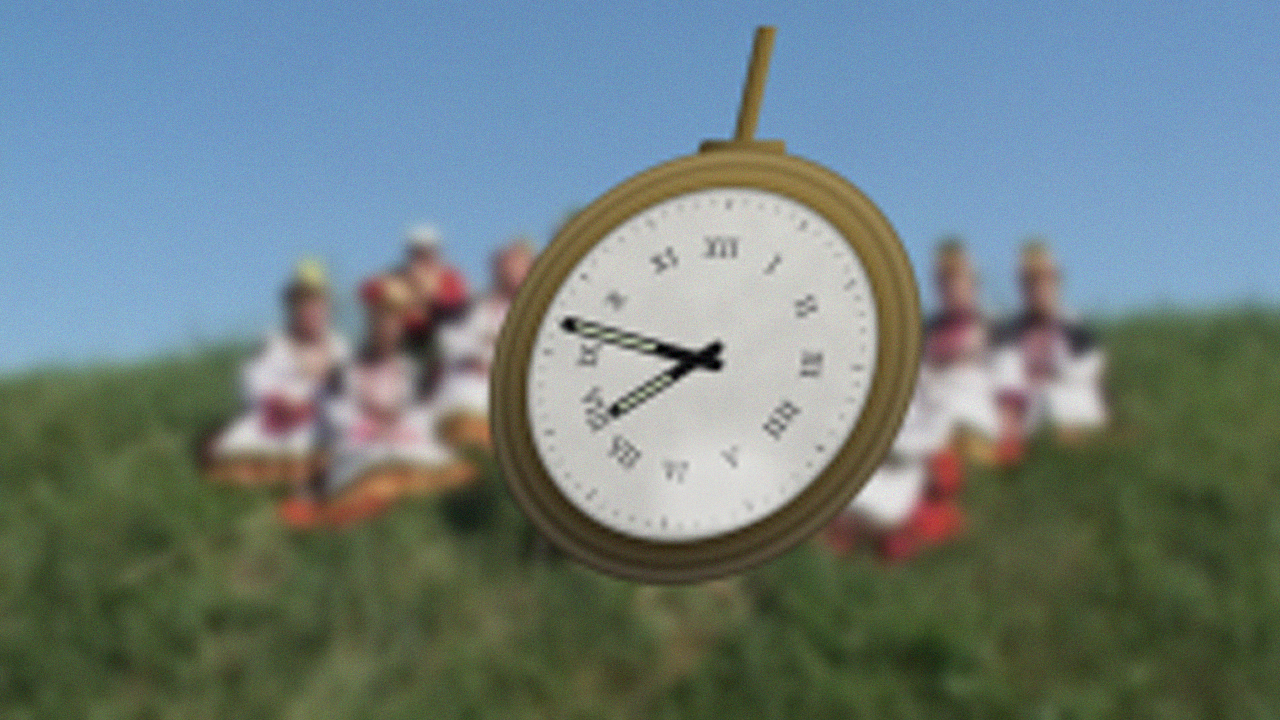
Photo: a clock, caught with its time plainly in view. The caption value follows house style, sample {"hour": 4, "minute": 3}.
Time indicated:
{"hour": 7, "minute": 47}
